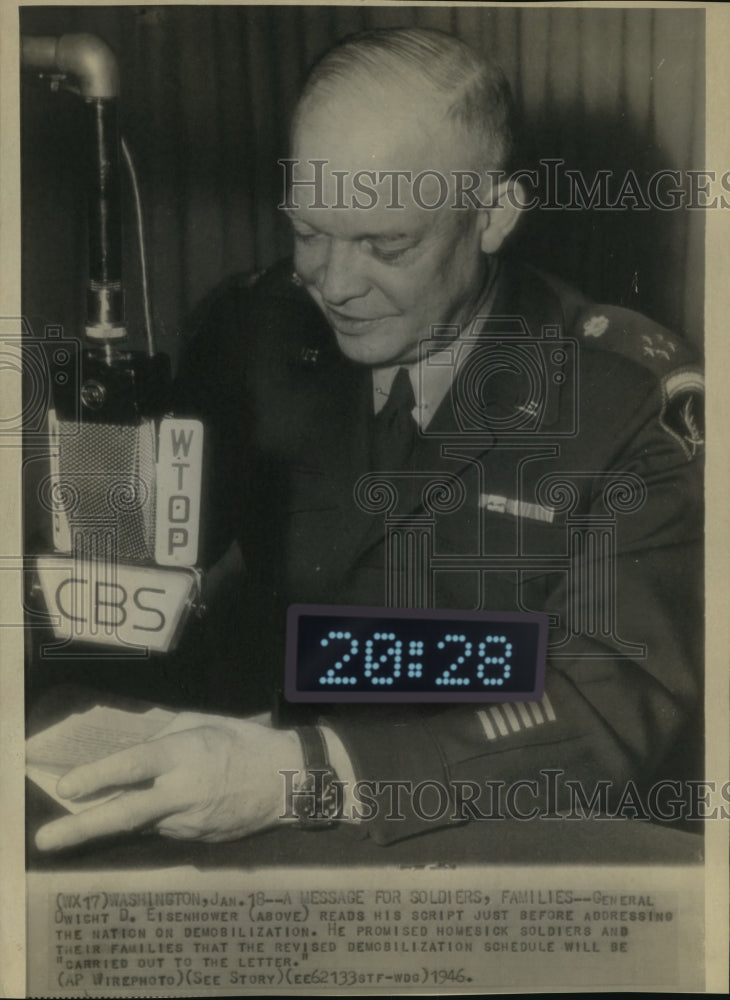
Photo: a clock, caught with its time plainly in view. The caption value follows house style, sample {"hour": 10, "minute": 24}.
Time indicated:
{"hour": 20, "minute": 28}
